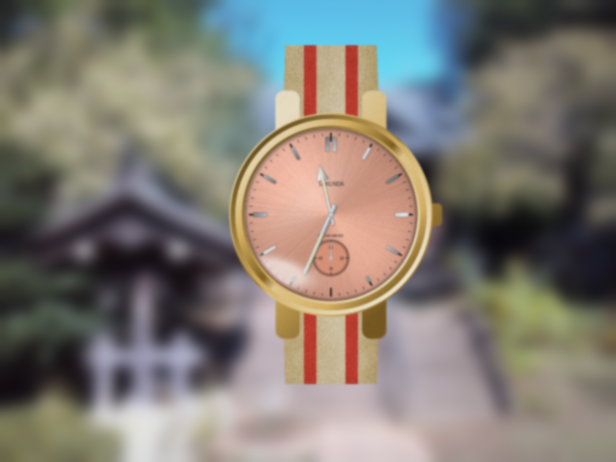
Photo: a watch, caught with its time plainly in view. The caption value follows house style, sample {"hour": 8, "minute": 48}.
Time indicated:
{"hour": 11, "minute": 34}
